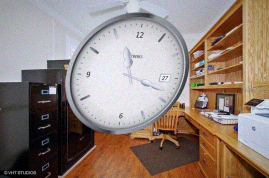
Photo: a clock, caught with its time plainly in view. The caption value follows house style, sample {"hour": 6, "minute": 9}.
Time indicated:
{"hour": 11, "minute": 18}
